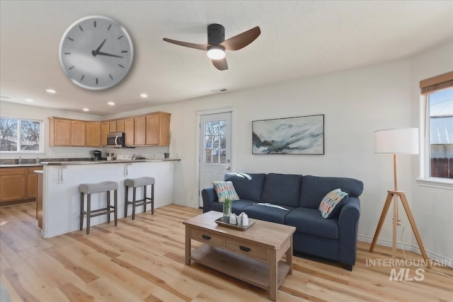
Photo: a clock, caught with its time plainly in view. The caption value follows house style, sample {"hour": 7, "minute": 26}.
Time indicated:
{"hour": 1, "minute": 17}
